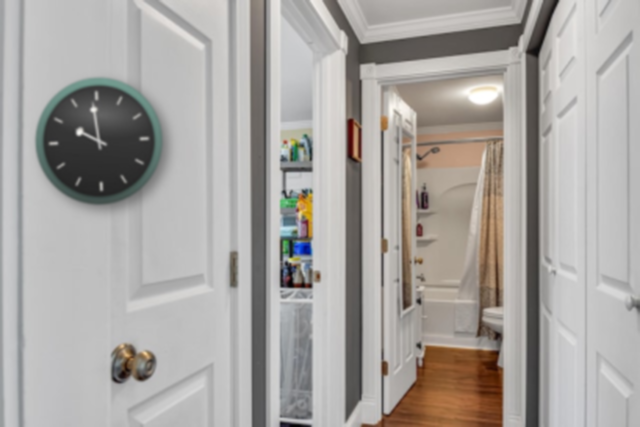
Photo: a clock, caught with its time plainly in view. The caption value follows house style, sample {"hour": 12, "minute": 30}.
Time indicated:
{"hour": 9, "minute": 59}
